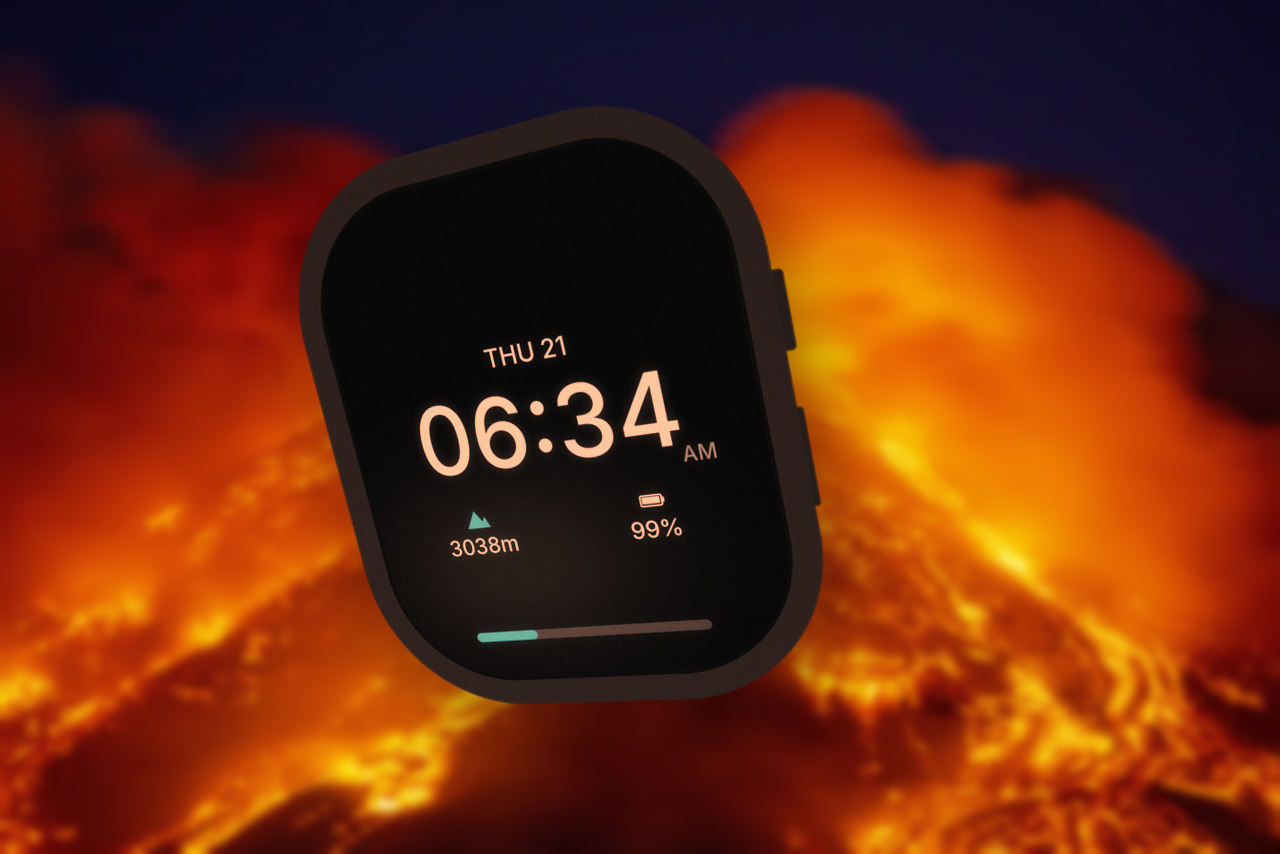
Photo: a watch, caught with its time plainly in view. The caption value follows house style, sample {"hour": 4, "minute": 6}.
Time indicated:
{"hour": 6, "minute": 34}
